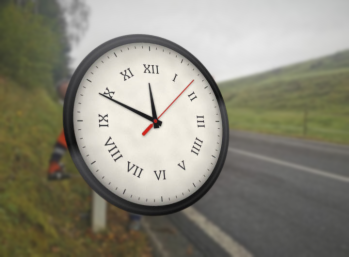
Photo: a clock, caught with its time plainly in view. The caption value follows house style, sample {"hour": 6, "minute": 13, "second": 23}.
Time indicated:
{"hour": 11, "minute": 49, "second": 8}
